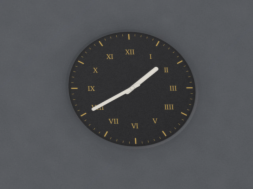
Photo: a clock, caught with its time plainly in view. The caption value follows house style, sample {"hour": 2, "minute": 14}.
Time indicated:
{"hour": 1, "minute": 40}
